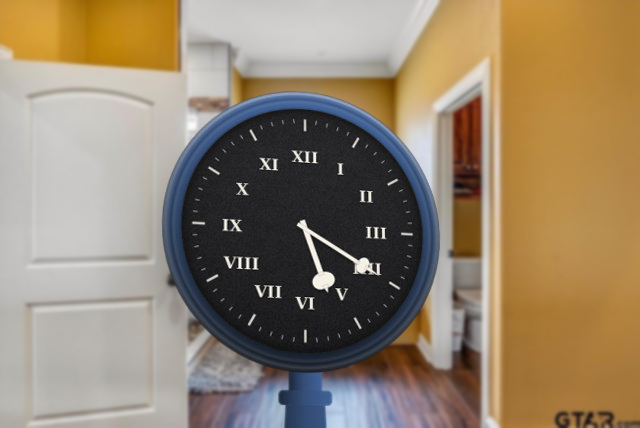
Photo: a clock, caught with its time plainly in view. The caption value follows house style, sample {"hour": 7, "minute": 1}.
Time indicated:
{"hour": 5, "minute": 20}
